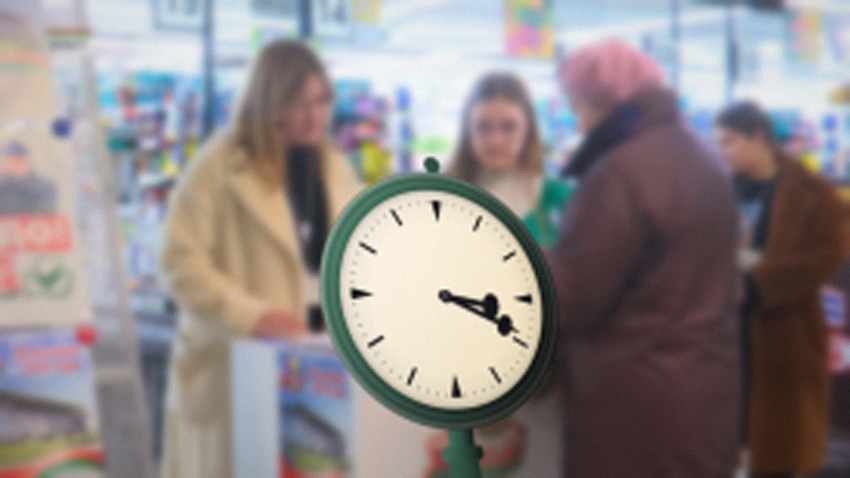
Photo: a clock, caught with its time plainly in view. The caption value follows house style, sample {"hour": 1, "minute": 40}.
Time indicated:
{"hour": 3, "minute": 19}
